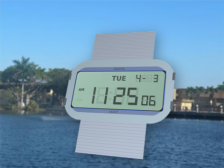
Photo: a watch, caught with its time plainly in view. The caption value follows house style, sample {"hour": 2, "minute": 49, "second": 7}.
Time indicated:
{"hour": 11, "minute": 25, "second": 6}
